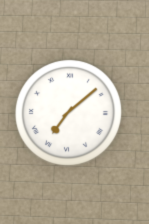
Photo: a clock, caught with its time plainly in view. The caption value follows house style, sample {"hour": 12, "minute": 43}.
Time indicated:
{"hour": 7, "minute": 8}
